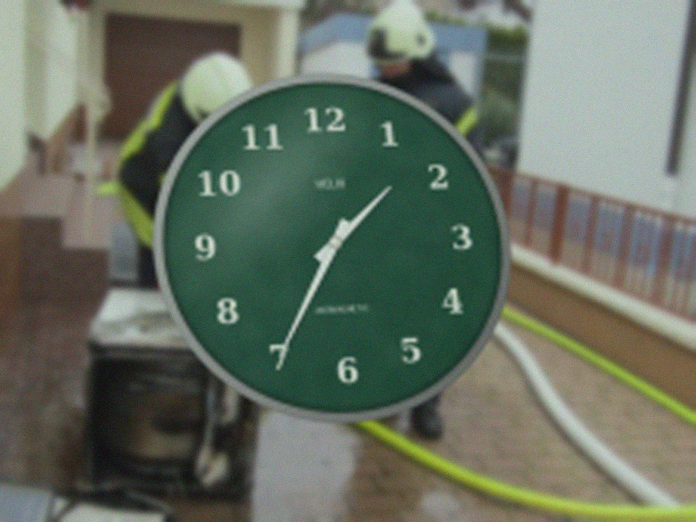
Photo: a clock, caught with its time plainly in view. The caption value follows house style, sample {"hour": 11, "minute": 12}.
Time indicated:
{"hour": 1, "minute": 35}
